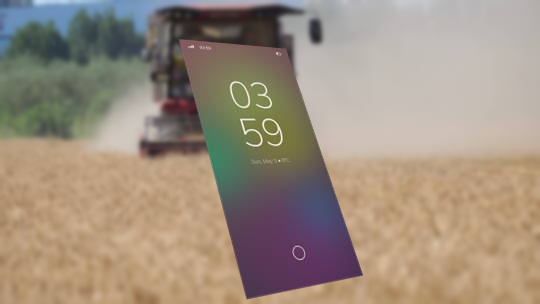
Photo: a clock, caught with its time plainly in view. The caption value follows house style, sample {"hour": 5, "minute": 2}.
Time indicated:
{"hour": 3, "minute": 59}
